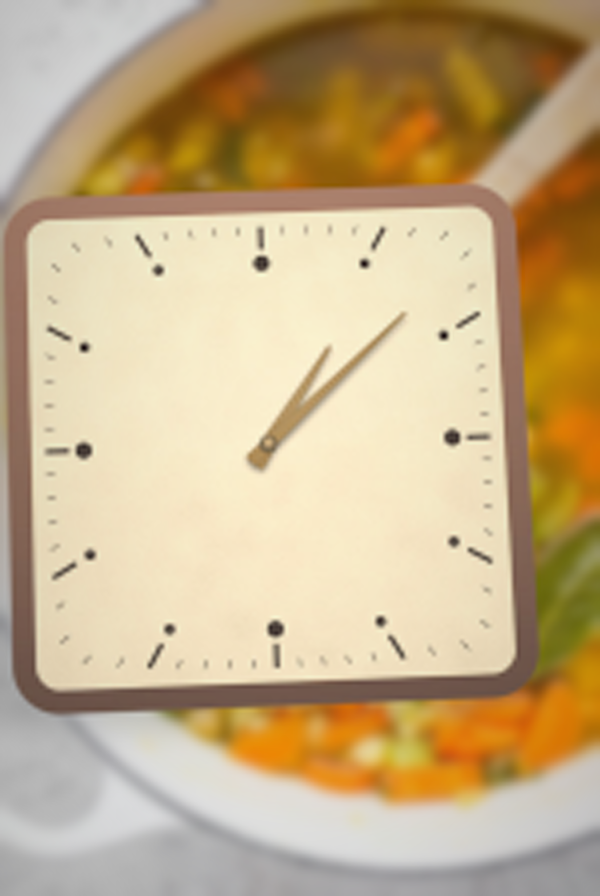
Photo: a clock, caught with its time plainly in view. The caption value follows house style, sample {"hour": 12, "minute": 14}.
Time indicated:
{"hour": 1, "minute": 8}
